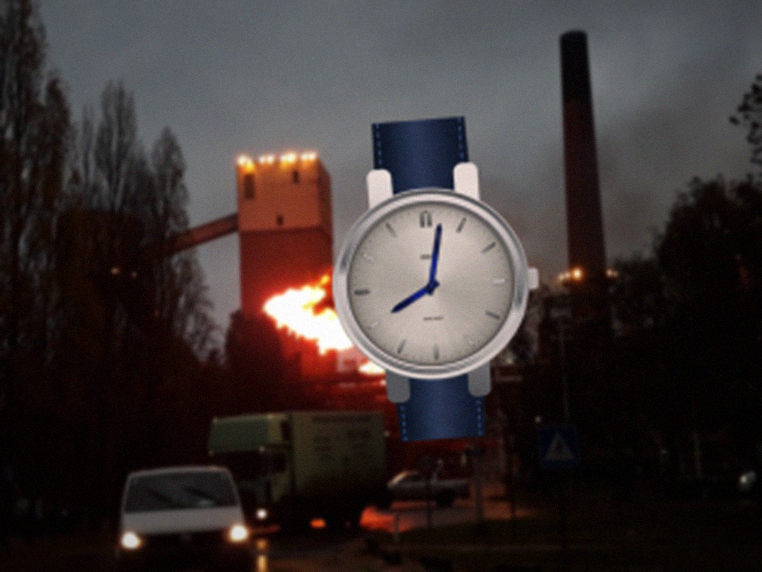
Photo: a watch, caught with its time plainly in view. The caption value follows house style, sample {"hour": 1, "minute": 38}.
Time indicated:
{"hour": 8, "minute": 2}
